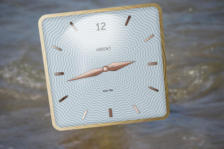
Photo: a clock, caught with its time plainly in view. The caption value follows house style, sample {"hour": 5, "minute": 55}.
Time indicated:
{"hour": 2, "minute": 43}
